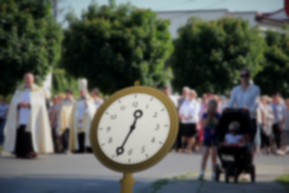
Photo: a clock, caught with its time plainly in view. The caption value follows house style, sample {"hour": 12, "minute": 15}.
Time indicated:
{"hour": 12, "minute": 34}
